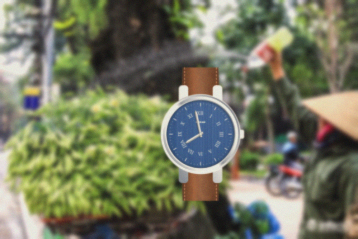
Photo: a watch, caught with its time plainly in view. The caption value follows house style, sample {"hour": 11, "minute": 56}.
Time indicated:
{"hour": 7, "minute": 58}
